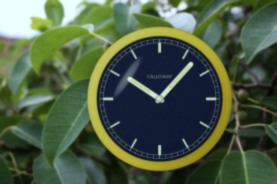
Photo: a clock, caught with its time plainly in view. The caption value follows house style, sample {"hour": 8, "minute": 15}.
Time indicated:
{"hour": 10, "minute": 7}
